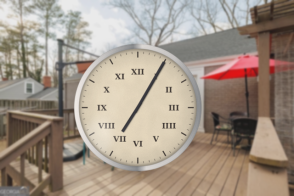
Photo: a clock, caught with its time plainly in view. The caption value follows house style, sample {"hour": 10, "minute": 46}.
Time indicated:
{"hour": 7, "minute": 5}
